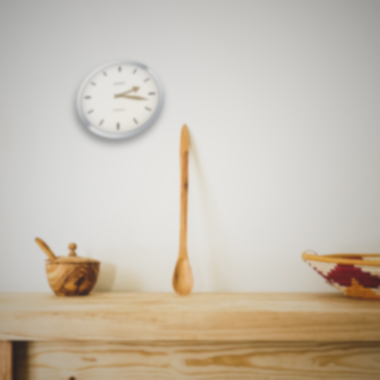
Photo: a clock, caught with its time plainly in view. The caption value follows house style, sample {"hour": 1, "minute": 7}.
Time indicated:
{"hour": 2, "minute": 17}
